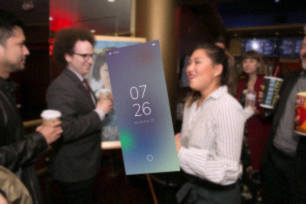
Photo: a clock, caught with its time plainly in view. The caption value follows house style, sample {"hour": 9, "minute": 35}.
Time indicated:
{"hour": 7, "minute": 26}
